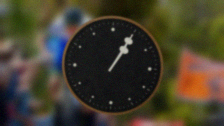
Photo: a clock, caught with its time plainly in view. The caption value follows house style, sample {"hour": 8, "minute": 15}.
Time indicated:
{"hour": 1, "minute": 5}
